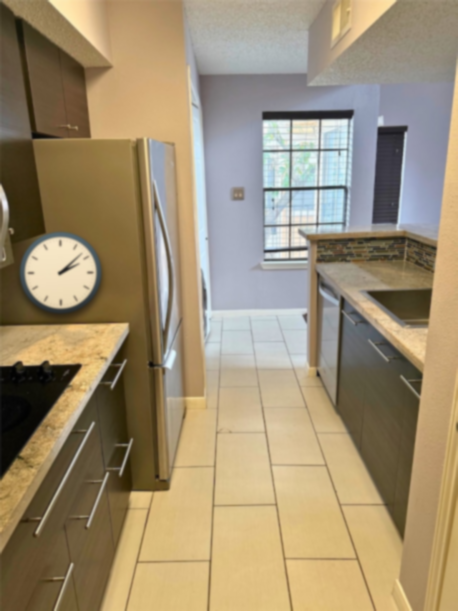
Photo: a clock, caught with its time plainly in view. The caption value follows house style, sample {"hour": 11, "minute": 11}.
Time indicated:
{"hour": 2, "minute": 8}
